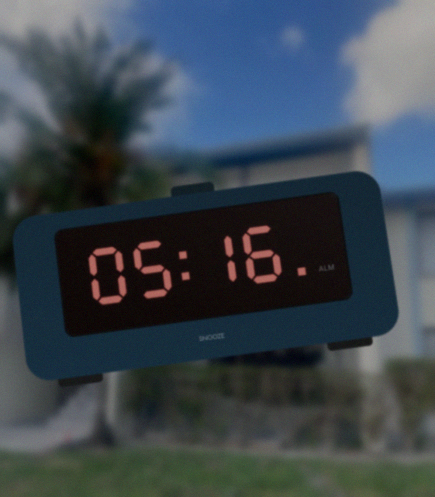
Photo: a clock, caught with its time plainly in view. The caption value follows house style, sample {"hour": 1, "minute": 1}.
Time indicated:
{"hour": 5, "minute": 16}
